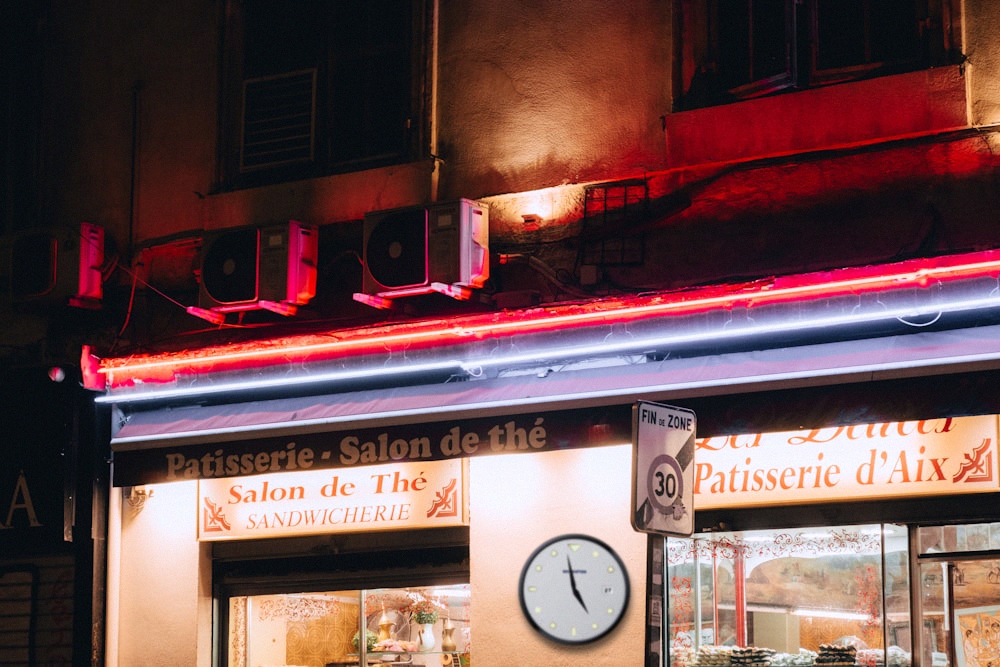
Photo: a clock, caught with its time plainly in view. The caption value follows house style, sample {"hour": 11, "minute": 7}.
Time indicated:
{"hour": 4, "minute": 58}
